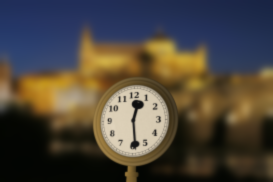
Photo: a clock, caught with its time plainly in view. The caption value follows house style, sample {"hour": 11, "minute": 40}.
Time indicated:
{"hour": 12, "minute": 29}
